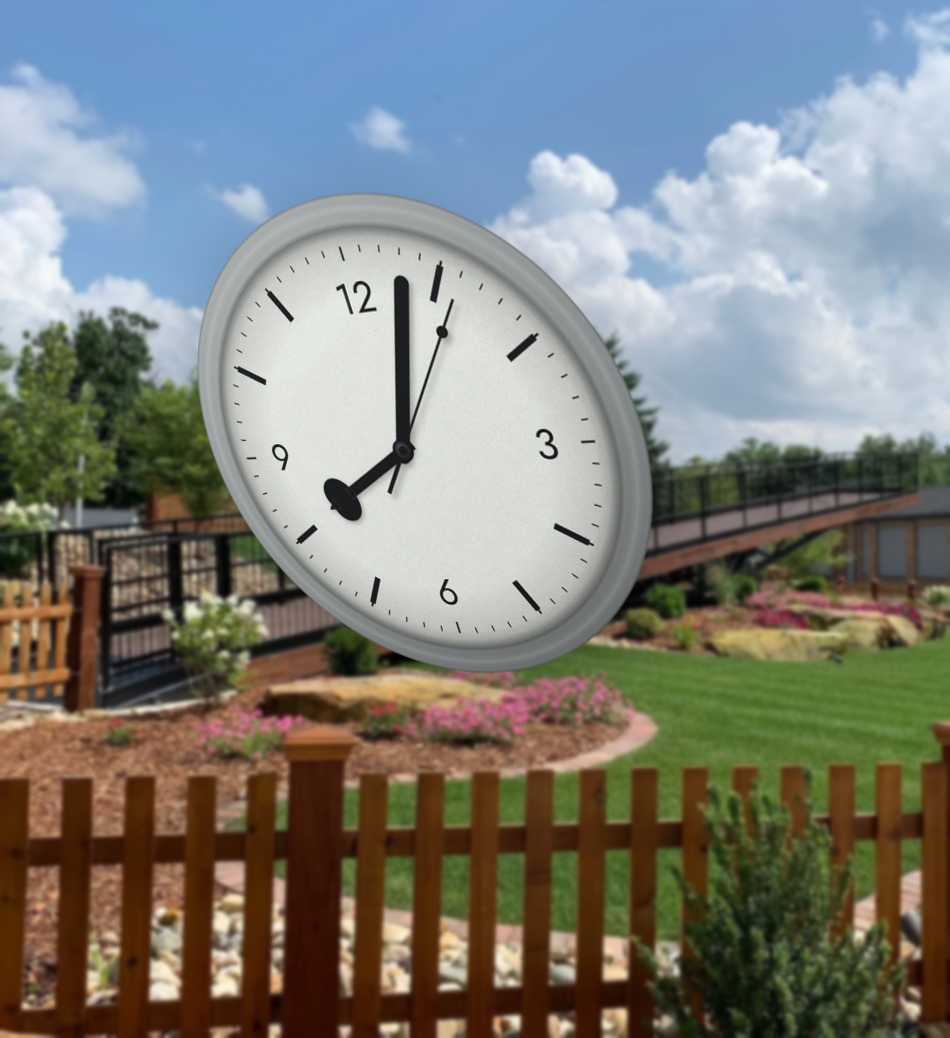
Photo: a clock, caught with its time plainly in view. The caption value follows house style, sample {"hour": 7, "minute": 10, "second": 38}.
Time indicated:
{"hour": 8, "minute": 3, "second": 6}
